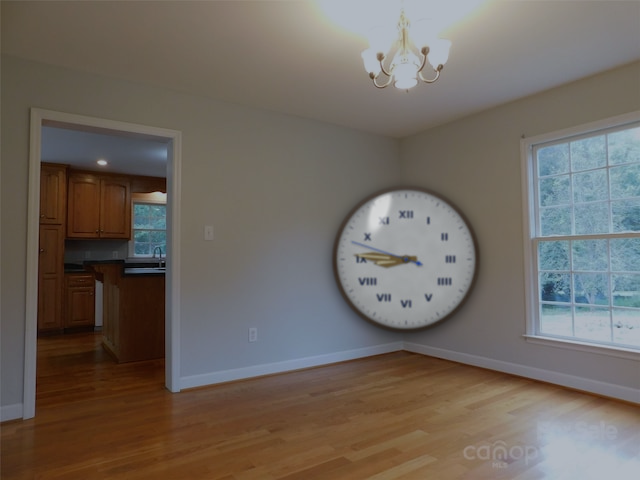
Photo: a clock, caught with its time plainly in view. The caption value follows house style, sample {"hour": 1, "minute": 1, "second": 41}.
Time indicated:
{"hour": 8, "minute": 45, "second": 48}
